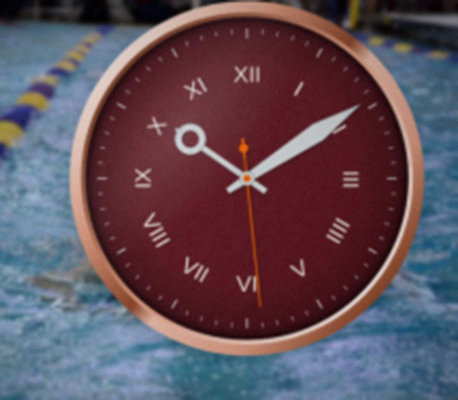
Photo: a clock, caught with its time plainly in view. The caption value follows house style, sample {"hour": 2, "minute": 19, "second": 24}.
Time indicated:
{"hour": 10, "minute": 9, "second": 29}
